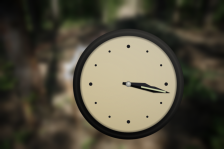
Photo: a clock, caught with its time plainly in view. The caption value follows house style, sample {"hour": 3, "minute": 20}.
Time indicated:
{"hour": 3, "minute": 17}
